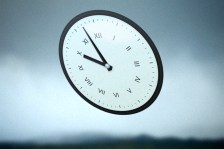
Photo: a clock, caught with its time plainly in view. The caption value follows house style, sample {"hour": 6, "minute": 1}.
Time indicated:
{"hour": 9, "minute": 57}
